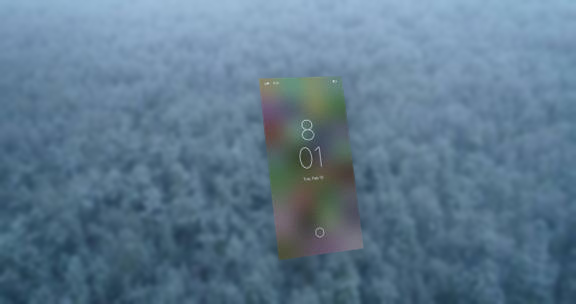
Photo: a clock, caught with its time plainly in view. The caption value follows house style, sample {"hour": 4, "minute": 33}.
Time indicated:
{"hour": 8, "minute": 1}
